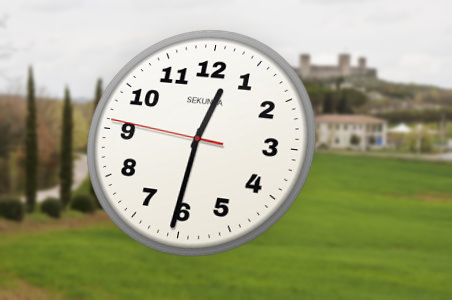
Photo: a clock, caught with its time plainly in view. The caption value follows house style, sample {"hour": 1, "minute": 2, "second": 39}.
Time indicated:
{"hour": 12, "minute": 30, "second": 46}
